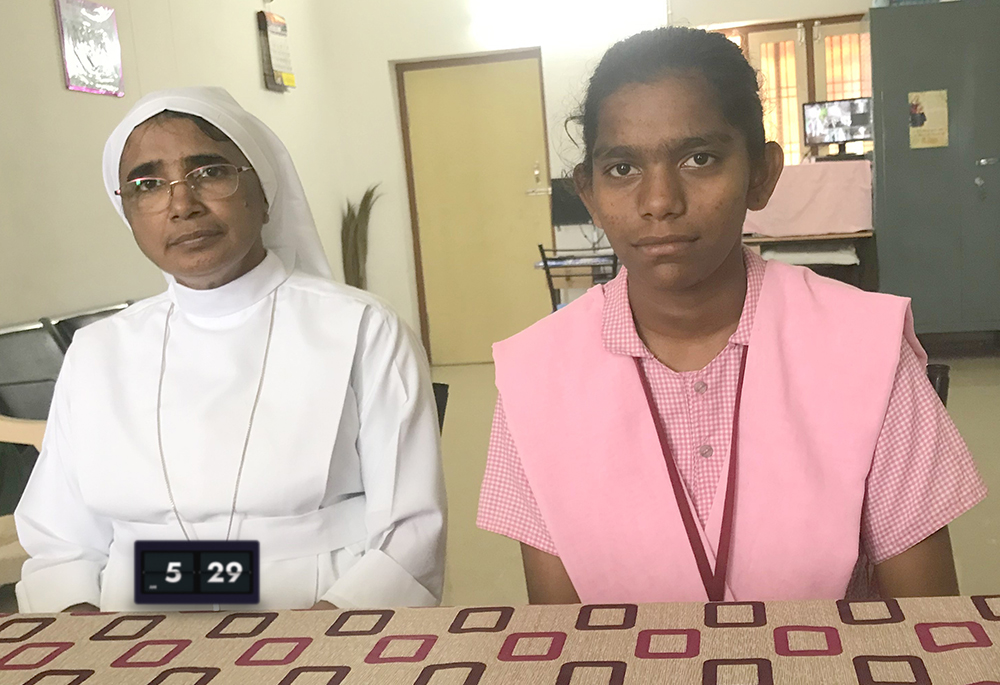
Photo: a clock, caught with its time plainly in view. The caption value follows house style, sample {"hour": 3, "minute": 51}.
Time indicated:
{"hour": 5, "minute": 29}
